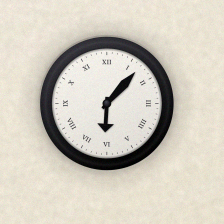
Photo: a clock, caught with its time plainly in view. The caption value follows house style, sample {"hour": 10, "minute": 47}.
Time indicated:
{"hour": 6, "minute": 7}
